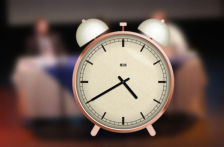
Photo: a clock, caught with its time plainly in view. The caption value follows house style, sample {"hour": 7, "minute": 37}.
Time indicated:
{"hour": 4, "minute": 40}
